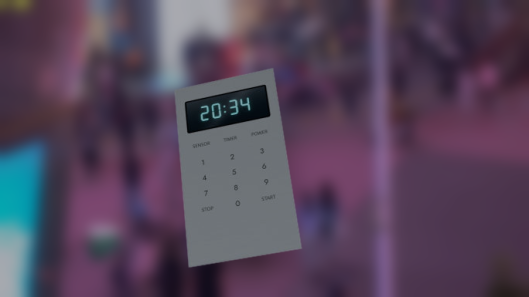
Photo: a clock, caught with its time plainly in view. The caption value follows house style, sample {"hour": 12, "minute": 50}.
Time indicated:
{"hour": 20, "minute": 34}
